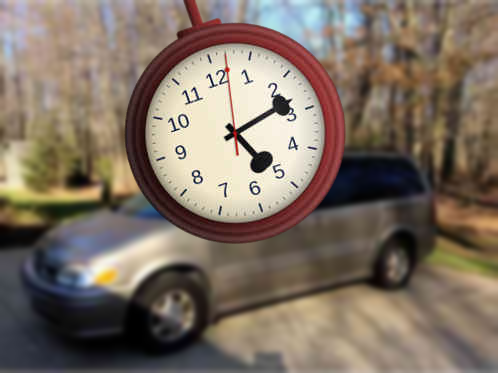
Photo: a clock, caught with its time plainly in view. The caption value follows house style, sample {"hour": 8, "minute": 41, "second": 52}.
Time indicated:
{"hour": 5, "minute": 13, "second": 2}
